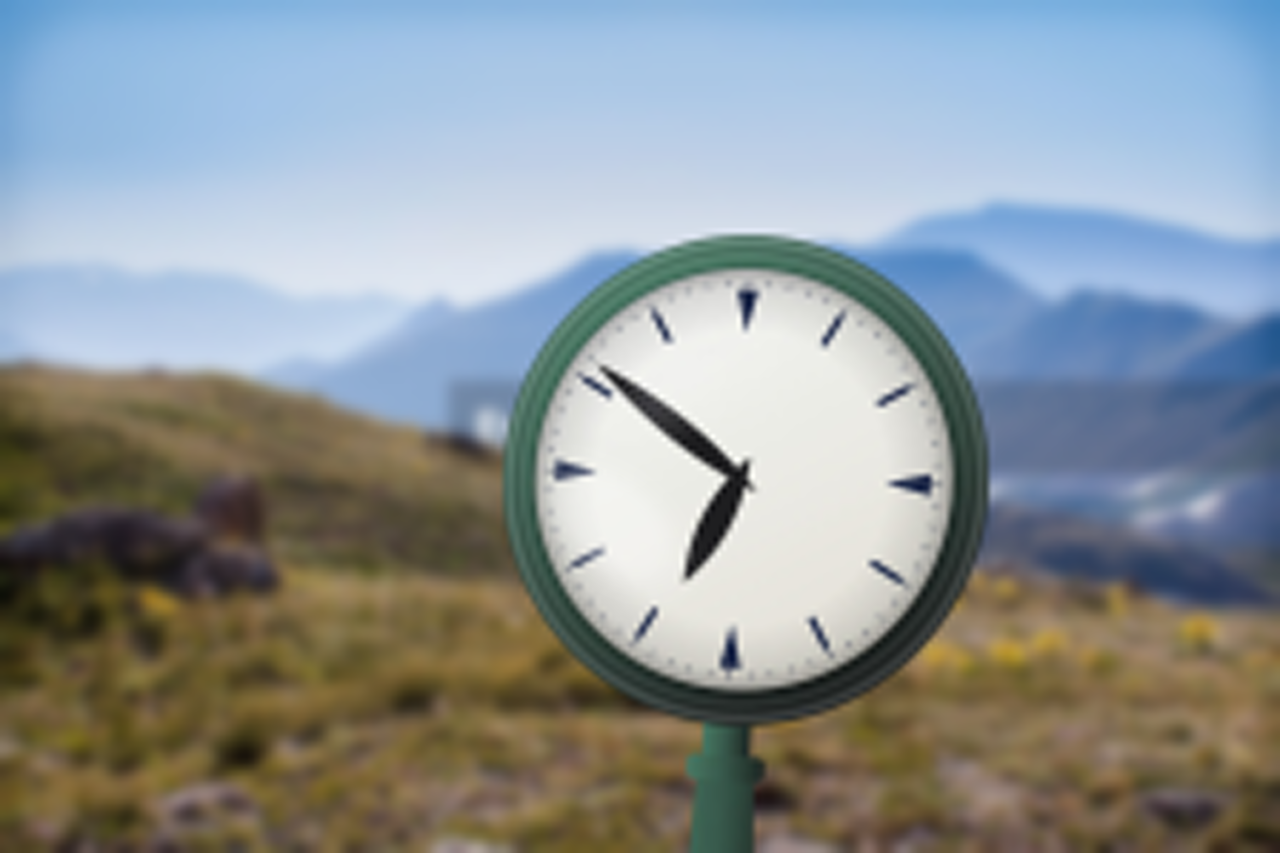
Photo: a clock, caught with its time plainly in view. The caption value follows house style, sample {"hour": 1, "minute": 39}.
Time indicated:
{"hour": 6, "minute": 51}
